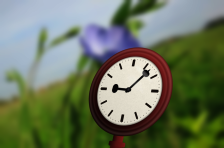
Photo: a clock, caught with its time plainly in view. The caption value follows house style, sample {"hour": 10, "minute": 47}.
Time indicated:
{"hour": 9, "minute": 7}
